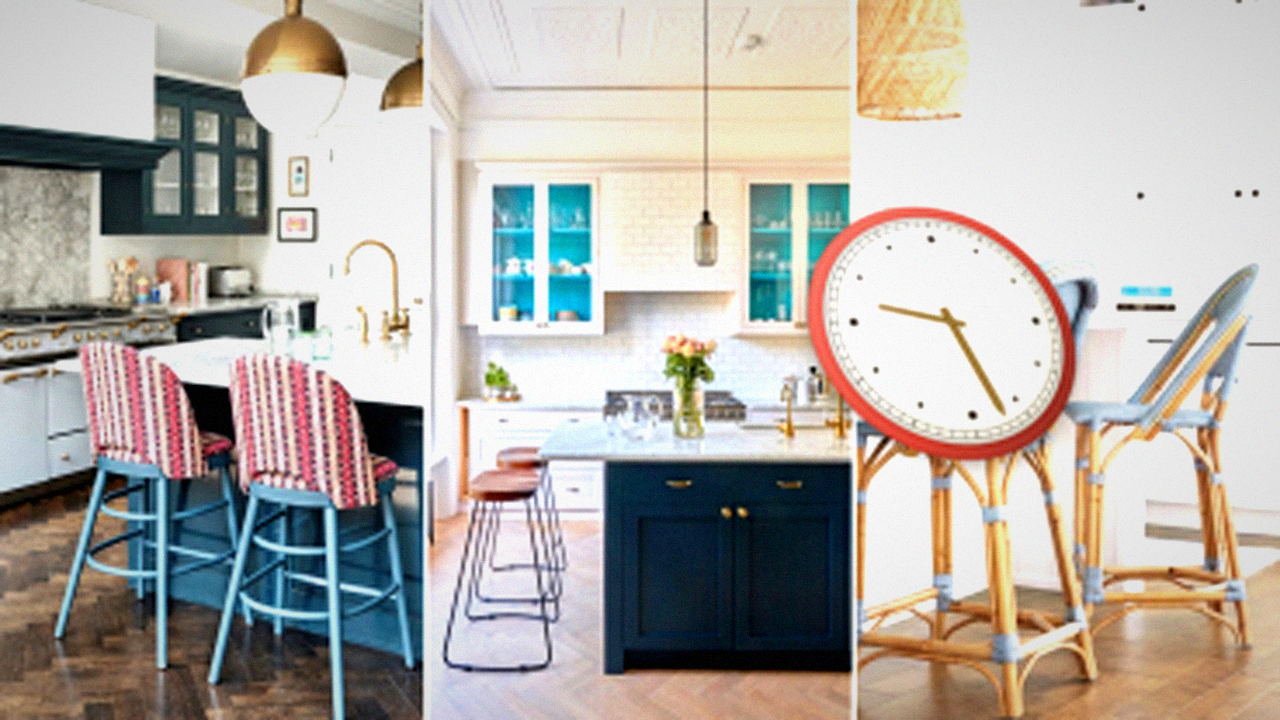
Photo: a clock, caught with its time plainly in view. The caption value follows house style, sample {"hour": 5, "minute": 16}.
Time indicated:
{"hour": 9, "minute": 27}
